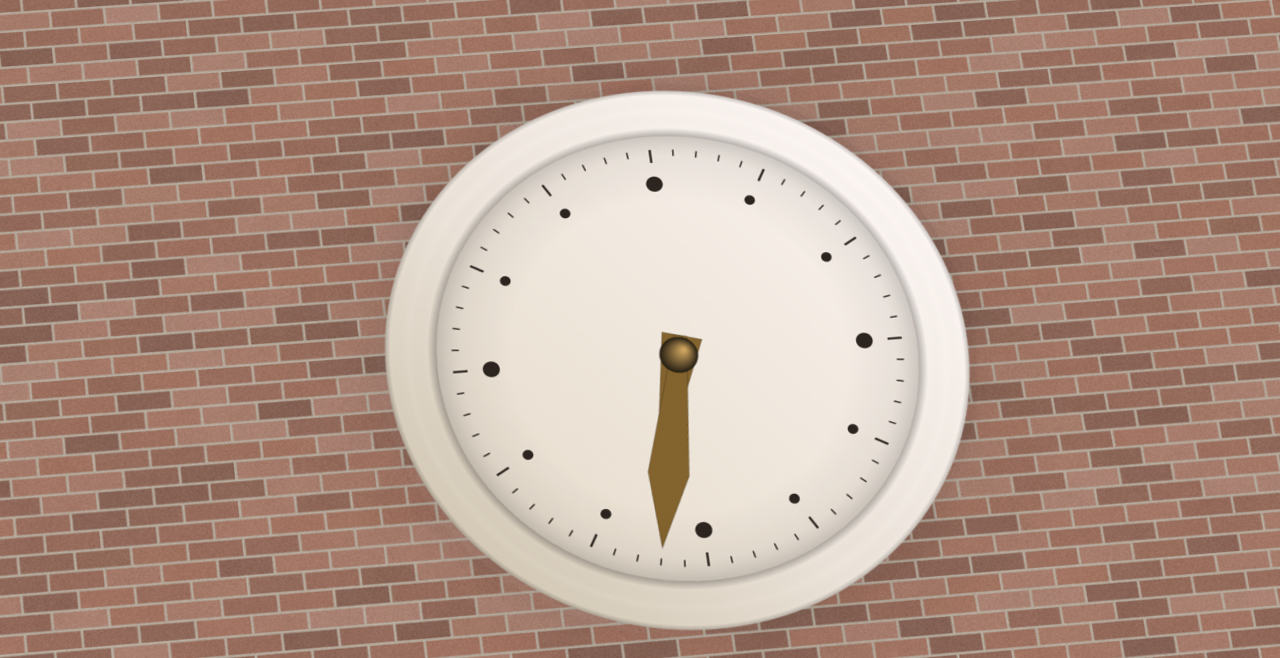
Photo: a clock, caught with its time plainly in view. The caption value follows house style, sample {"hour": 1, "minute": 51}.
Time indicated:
{"hour": 6, "minute": 32}
